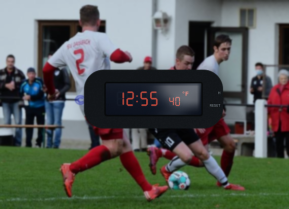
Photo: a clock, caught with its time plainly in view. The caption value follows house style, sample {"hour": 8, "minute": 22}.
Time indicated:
{"hour": 12, "minute": 55}
